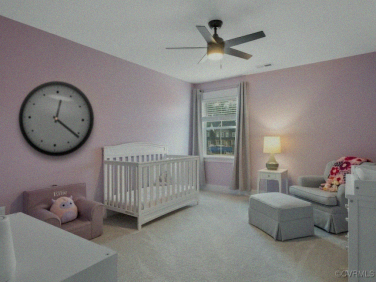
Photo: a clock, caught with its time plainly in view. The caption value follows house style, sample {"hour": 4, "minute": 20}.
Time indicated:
{"hour": 12, "minute": 21}
